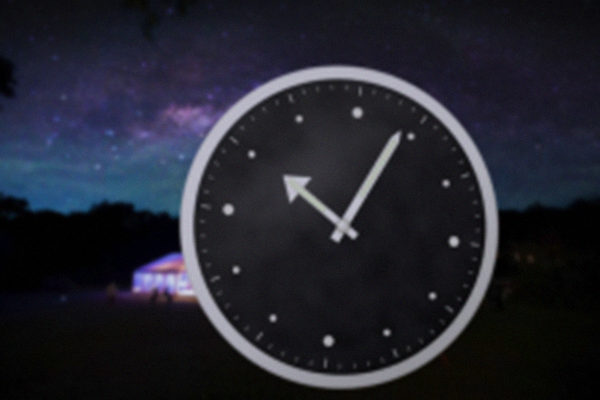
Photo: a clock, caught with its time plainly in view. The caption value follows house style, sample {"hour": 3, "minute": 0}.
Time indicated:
{"hour": 10, "minute": 4}
